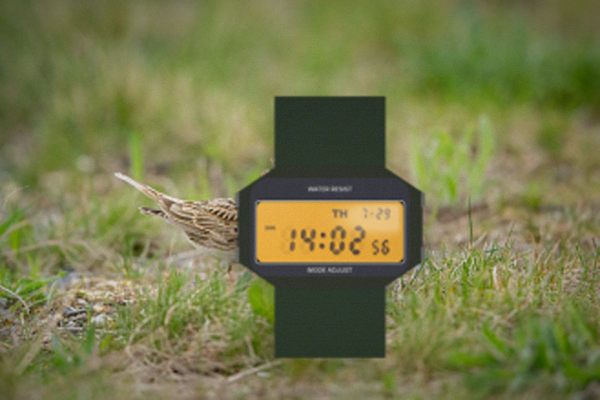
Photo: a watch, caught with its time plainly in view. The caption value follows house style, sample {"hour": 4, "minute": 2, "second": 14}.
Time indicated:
{"hour": 14, "minute": 2, "second": 56}
